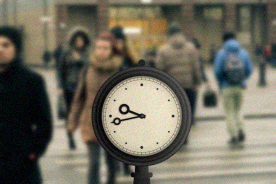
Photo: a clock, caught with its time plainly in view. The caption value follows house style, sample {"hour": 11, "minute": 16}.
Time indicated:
{"hour": 9, "minute": 43}
